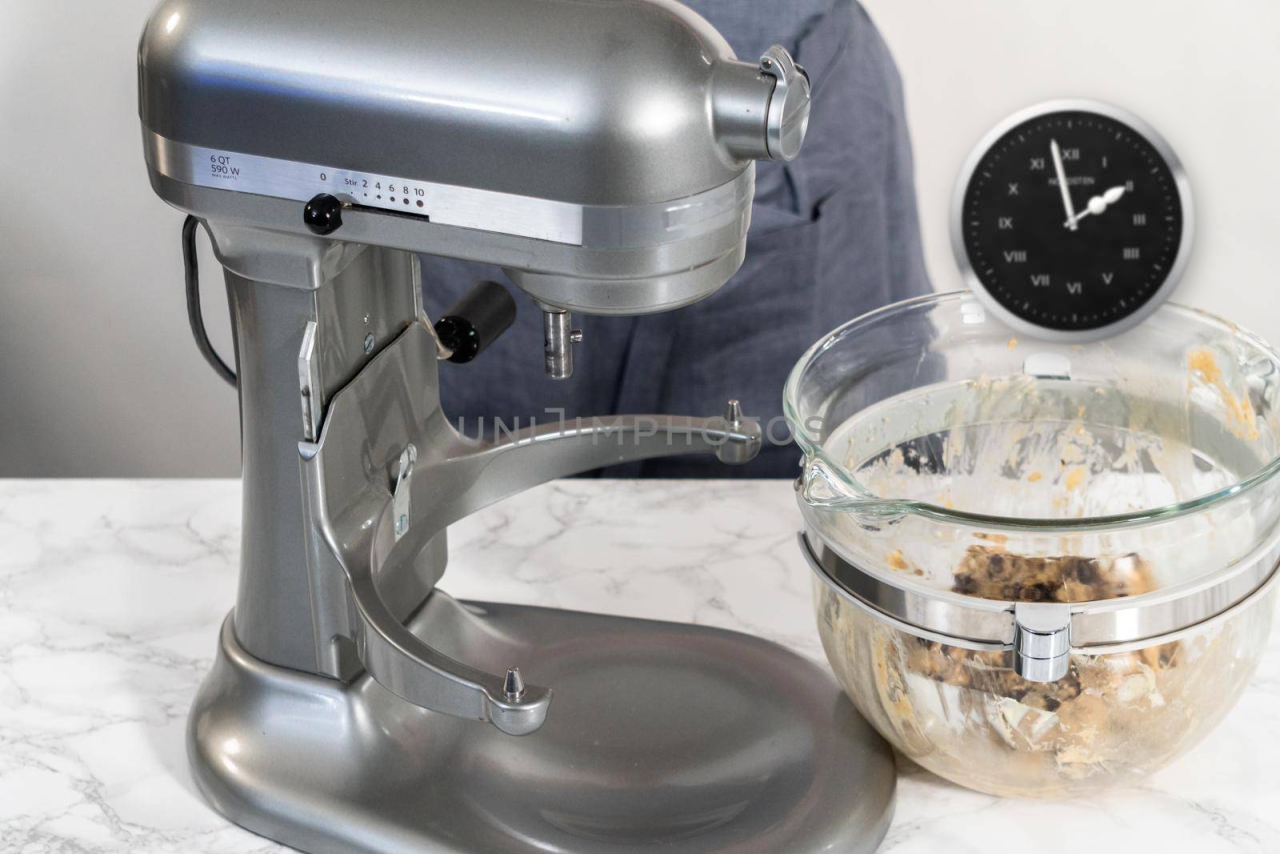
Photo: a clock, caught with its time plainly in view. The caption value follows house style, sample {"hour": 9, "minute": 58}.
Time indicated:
{"hour": 1, "minute": 58}
